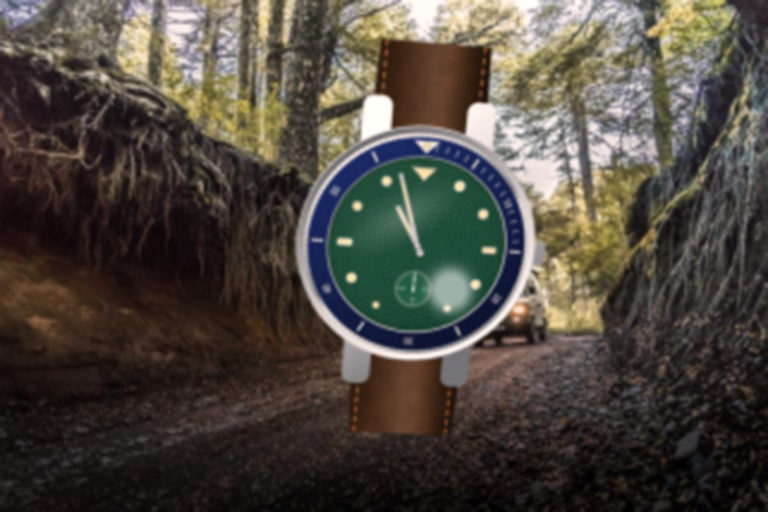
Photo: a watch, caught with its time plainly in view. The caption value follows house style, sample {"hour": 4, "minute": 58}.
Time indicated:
{"hour": 10, "minute": 57}
